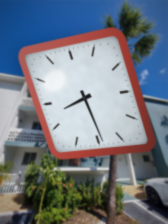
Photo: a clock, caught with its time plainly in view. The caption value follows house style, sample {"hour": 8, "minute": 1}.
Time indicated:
{"hour": 8, "minute": 29}
